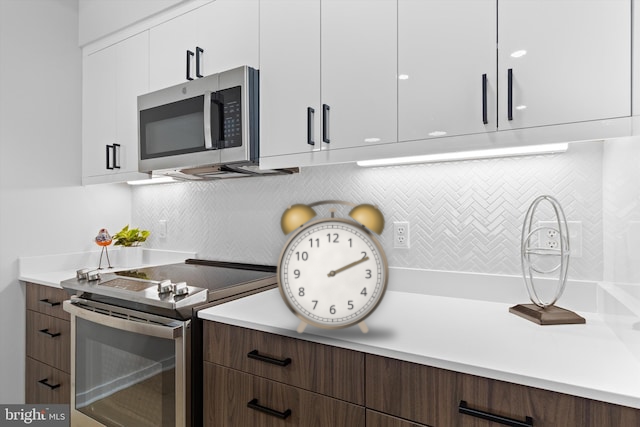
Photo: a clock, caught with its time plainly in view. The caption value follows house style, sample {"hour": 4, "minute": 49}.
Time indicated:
{"hour": 2, "minute": 11}
